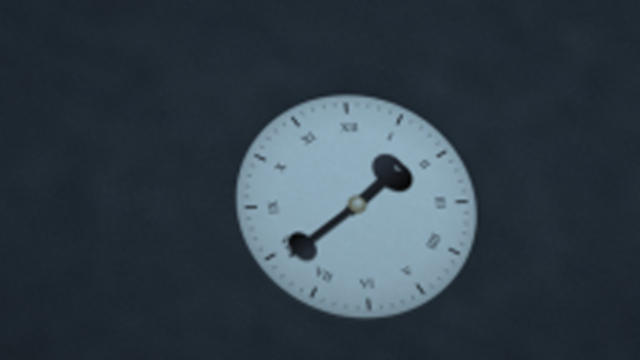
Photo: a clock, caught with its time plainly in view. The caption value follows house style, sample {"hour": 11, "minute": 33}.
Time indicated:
{"hour": 1, "minute": 39}
